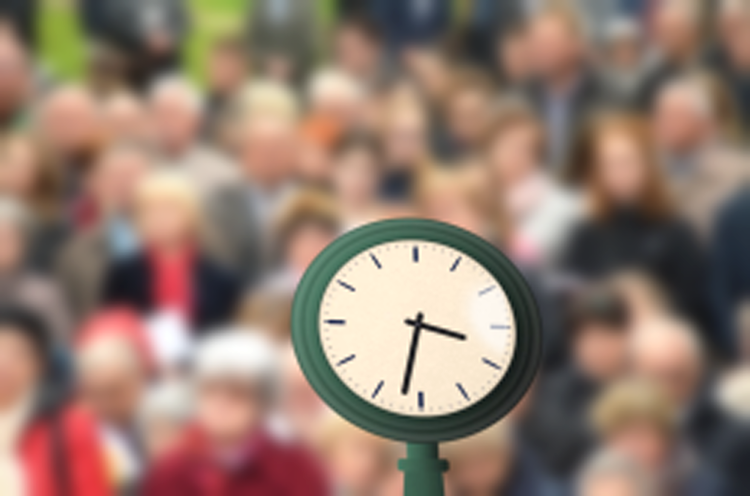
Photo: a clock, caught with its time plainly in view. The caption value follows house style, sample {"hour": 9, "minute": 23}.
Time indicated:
{"hour": 3, "minute": 32}
